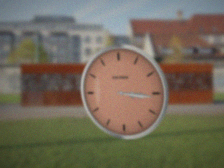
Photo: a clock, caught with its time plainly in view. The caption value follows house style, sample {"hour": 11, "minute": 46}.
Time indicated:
{"hour": 3, "minute": 16}
